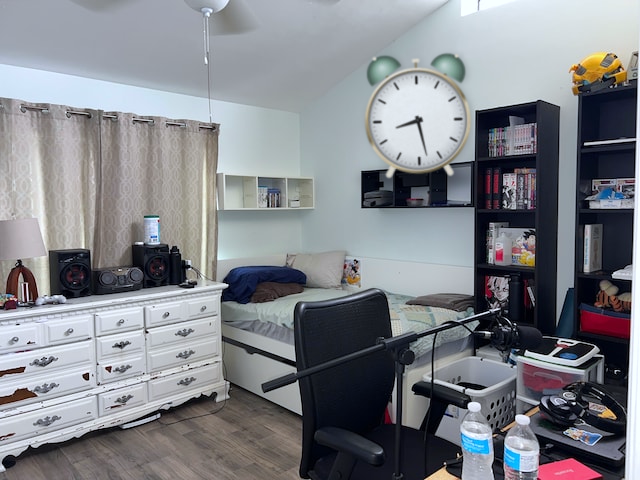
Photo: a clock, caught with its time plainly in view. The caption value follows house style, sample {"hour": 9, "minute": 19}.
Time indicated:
{"hour": 8, "minute": 28}
